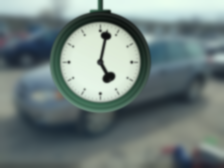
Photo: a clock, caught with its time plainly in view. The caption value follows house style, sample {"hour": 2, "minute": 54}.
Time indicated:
{"hour": 5, "minute": 2}
